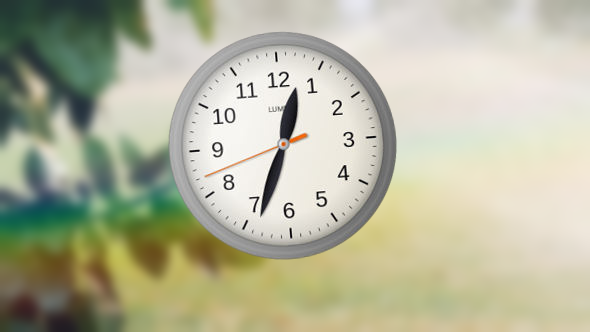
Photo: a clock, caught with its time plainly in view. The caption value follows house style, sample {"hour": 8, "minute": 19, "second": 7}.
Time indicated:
{"hour": 12, "minute": 33, "second": 42}
